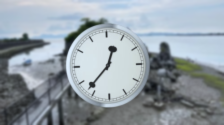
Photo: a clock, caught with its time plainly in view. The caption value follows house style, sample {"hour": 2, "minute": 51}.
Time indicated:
{"hour": 12, "minute": 37}
